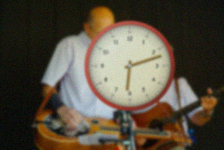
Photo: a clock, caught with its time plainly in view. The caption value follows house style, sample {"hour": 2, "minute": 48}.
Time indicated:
{"hour": 6, "minute": 12}
